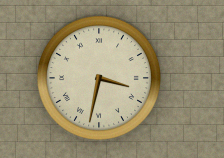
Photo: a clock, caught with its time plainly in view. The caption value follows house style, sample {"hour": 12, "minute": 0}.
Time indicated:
{"hour": 3, "minute": 32}
